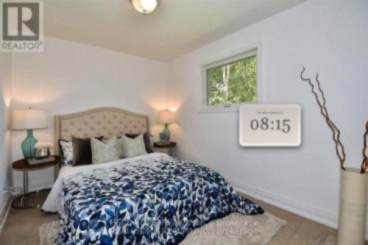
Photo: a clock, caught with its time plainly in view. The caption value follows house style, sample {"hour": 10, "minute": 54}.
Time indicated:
{"hour": 8, "minute": 15}
